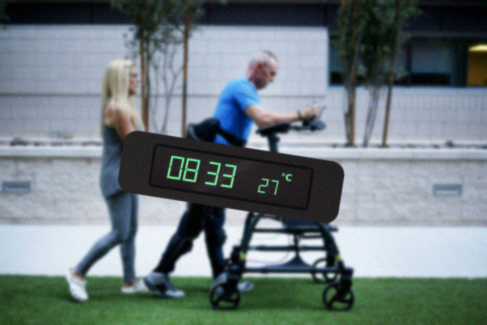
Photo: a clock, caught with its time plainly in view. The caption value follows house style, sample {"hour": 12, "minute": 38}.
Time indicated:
{"hour": 8, "minute": 33}
